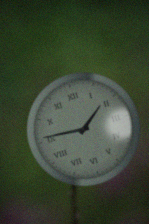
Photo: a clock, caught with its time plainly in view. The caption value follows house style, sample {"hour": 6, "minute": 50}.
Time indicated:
{"hour": 1, "minute": 46}
